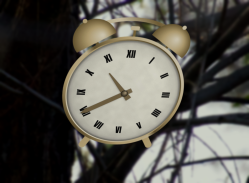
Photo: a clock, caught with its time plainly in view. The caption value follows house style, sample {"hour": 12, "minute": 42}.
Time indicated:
{"hour": 10, "minute": 40}
